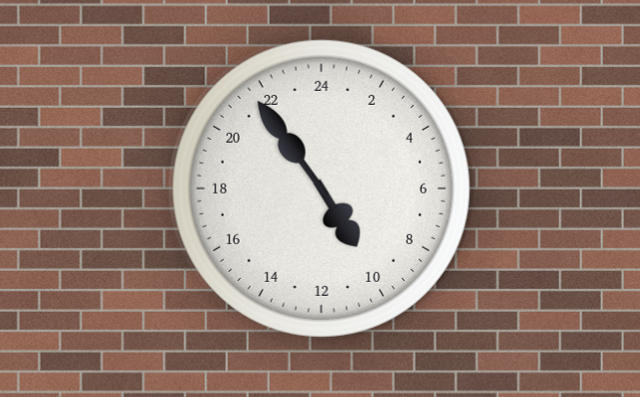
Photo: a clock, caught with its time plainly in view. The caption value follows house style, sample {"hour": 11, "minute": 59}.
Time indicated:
{"hour": 9, "minute": 54}
